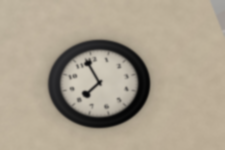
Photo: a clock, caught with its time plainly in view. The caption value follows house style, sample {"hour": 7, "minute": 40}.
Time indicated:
{"hour": 7, "minute": 58}
